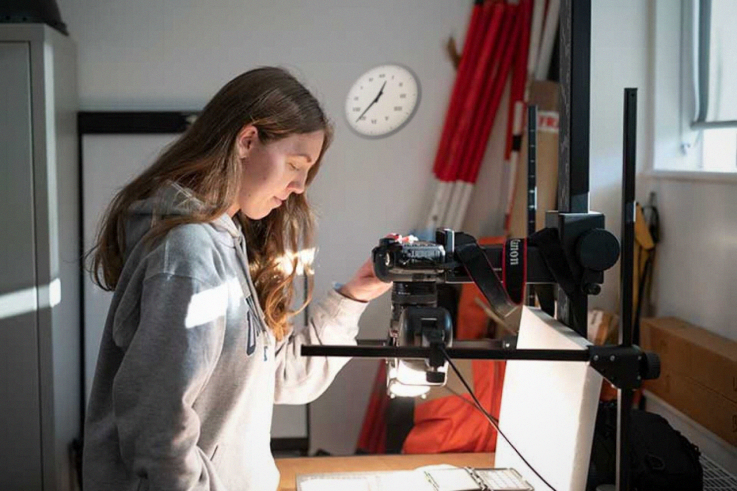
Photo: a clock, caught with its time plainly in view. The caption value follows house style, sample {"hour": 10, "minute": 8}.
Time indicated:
{"hour": 12, "minute": 36}
